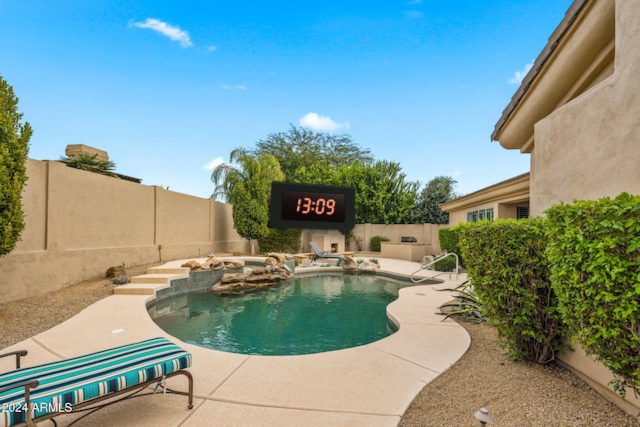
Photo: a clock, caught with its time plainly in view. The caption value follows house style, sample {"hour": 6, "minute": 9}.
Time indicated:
{"hour": 13, "minute": 9}
